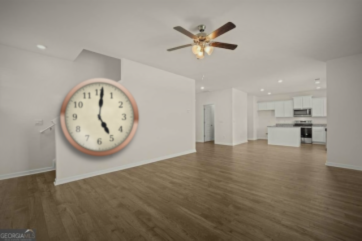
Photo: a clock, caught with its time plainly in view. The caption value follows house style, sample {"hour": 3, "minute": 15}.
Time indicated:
{"hour": 5, "minute": 1}
